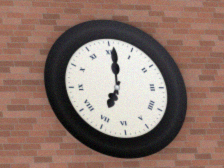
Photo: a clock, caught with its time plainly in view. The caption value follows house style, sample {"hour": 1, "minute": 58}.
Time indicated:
{"hour": 7, "minute": 1}
